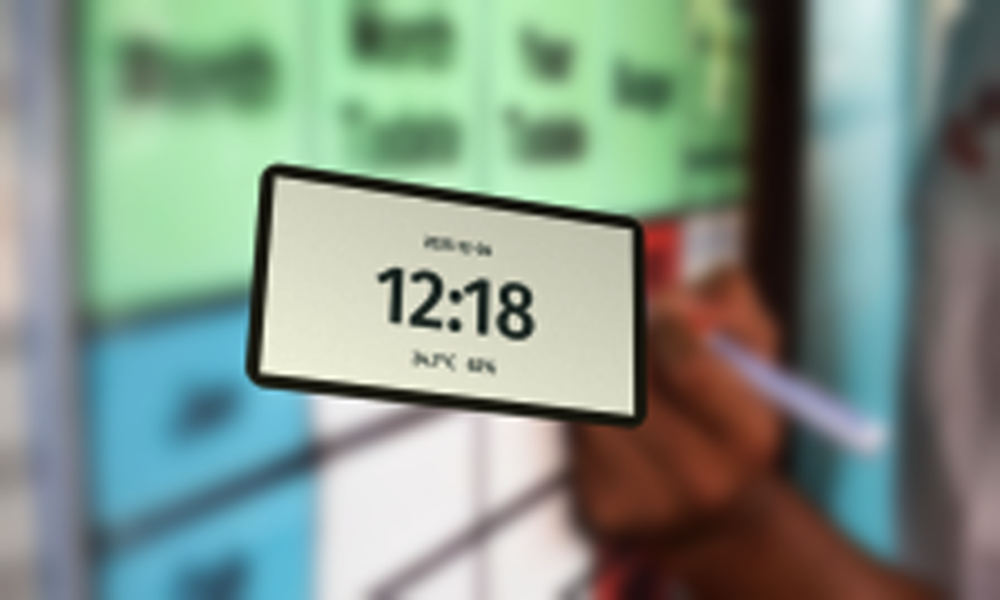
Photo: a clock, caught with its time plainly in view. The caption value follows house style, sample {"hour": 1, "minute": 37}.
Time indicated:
{"hour": 12, "minute": 18}
